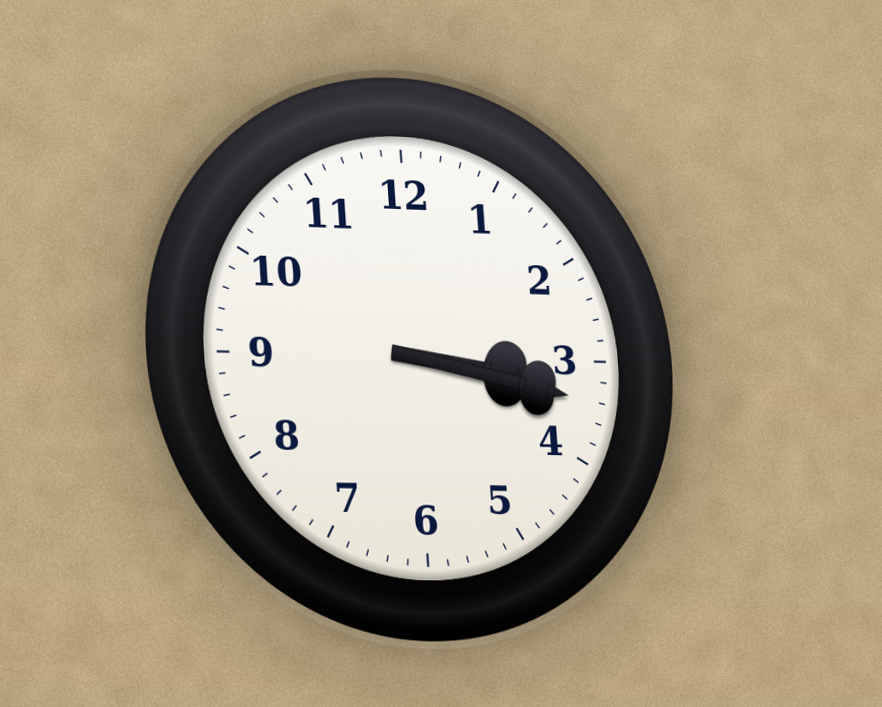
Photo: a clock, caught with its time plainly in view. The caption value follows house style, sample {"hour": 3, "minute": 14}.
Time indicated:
{"hour": 3, "minute": 17}
